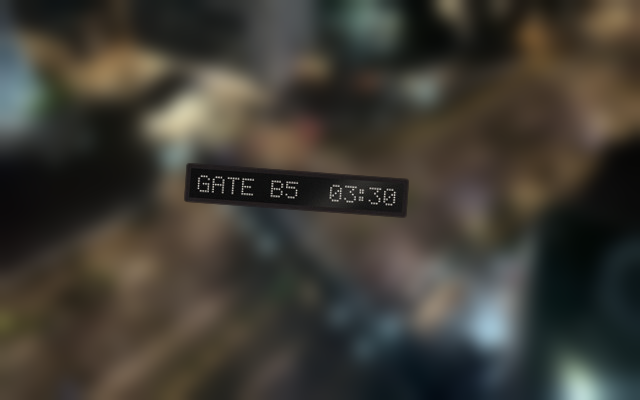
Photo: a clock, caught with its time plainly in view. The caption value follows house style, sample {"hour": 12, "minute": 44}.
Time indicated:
{"hour": 3, "minute": 30}
